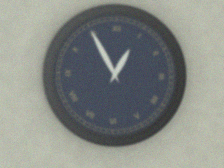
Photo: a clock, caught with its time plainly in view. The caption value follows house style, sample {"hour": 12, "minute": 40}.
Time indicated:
{"hour": 12, "minute": 55}
